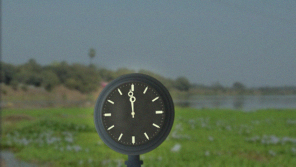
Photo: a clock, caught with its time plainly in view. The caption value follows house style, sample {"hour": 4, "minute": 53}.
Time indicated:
{"hour": 11, "minute": 59}
